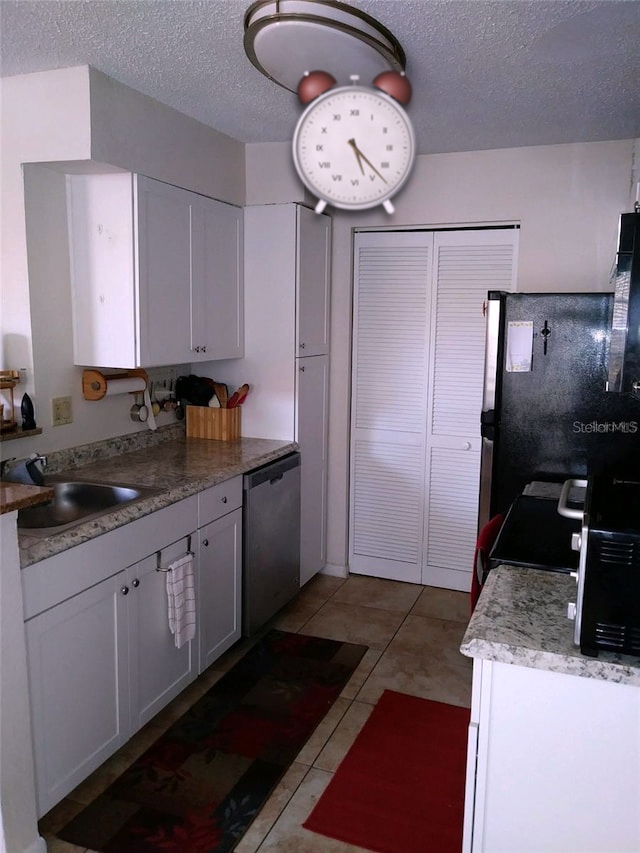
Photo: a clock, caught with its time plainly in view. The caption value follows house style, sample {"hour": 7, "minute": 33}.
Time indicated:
{"hour": 5, "minute": 23}
